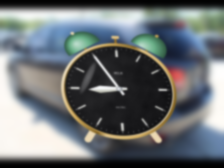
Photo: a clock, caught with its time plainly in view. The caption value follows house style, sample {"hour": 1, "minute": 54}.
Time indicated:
{"hour": 8, "minute": 55}
